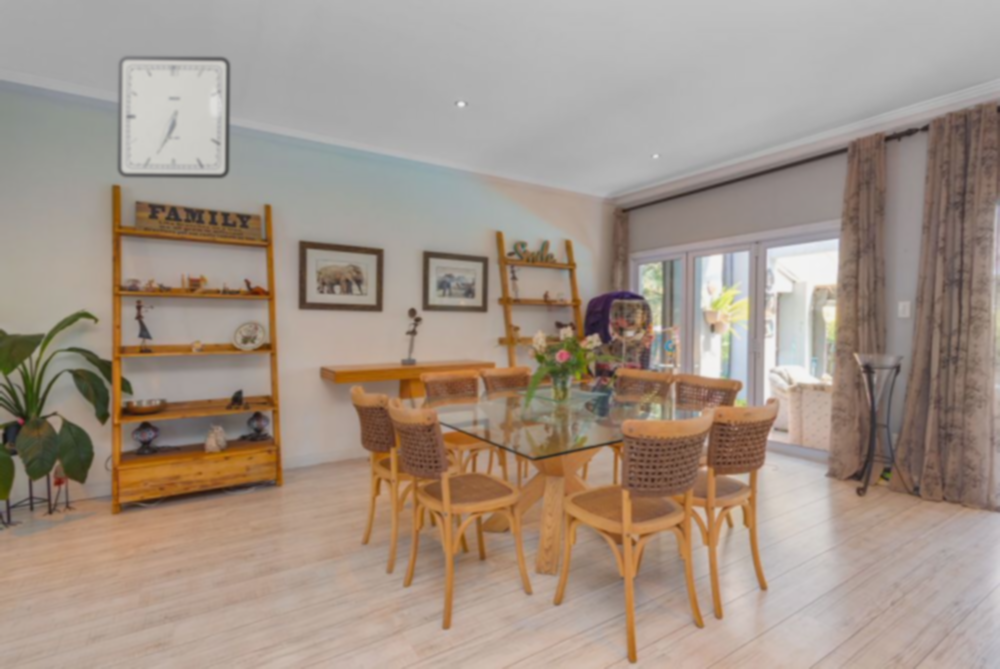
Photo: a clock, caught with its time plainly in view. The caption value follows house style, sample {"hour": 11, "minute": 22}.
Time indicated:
{"hour": 6, "minute": 34}
